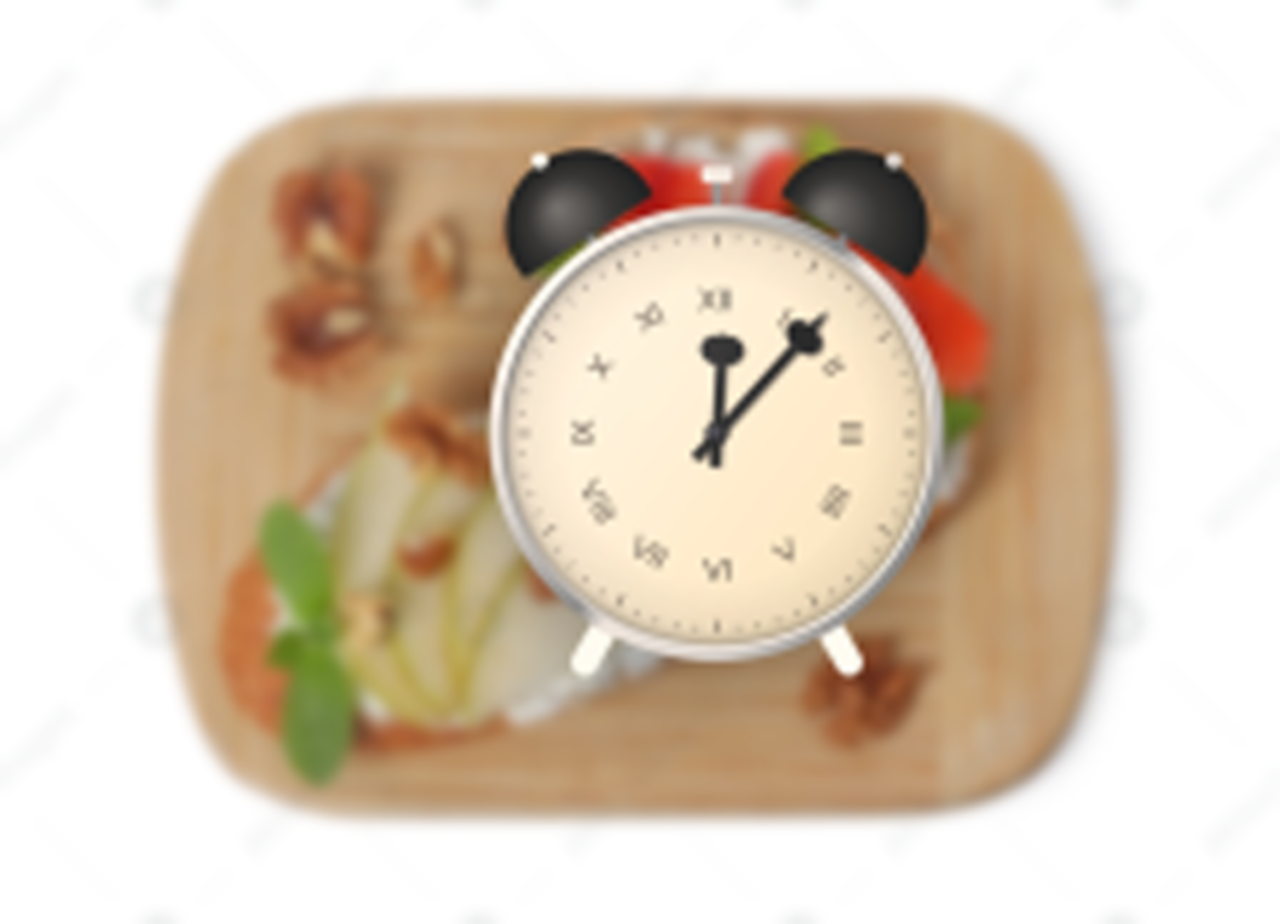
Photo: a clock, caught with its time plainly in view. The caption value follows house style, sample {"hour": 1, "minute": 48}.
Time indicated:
{"hour": 12, "minute": 7}
